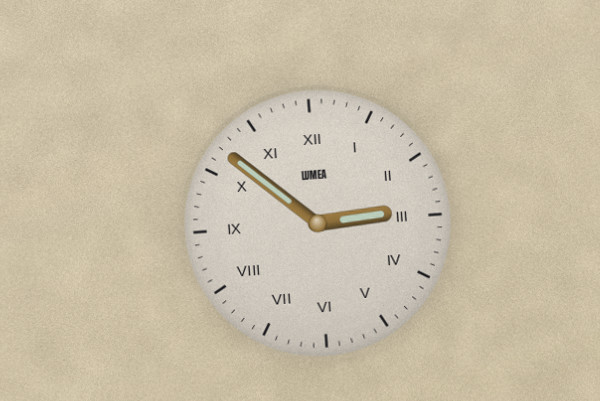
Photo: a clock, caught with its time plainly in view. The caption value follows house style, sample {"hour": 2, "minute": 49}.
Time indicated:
{"hour": 2, "minute": 52}
